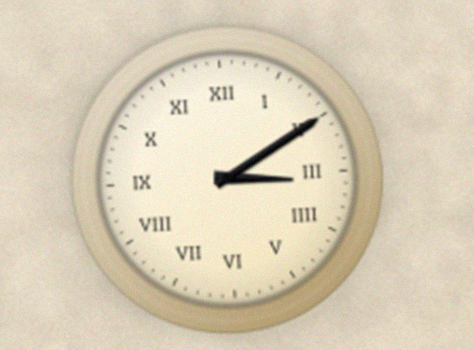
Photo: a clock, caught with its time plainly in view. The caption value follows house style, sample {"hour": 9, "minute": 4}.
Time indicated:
{"hour": 3, "minute": 10}
